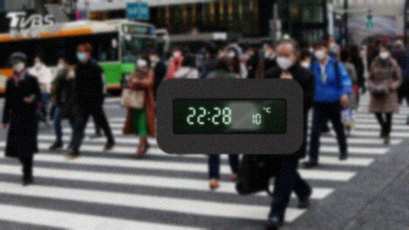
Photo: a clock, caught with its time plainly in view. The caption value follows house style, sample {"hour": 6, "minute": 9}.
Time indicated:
{"hour": 22, "minute": 28}
